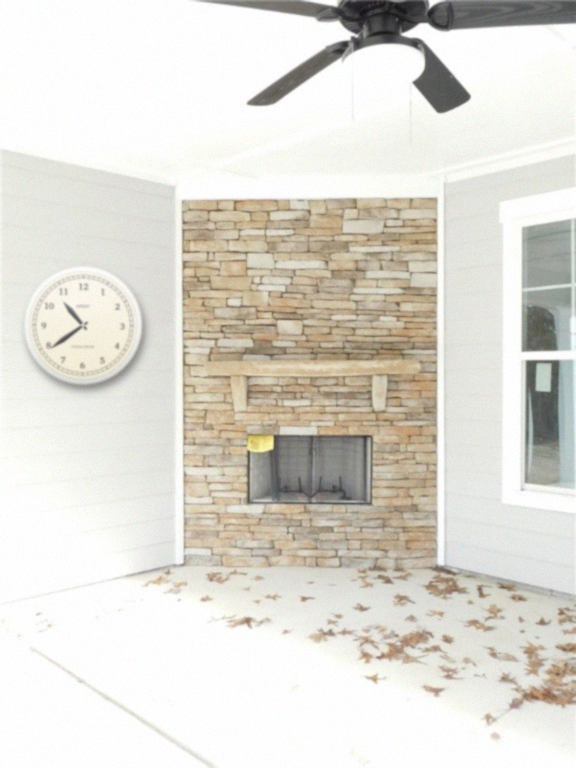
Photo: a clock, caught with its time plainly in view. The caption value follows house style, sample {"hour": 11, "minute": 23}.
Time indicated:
{"hour": 10, "minute": 39}
